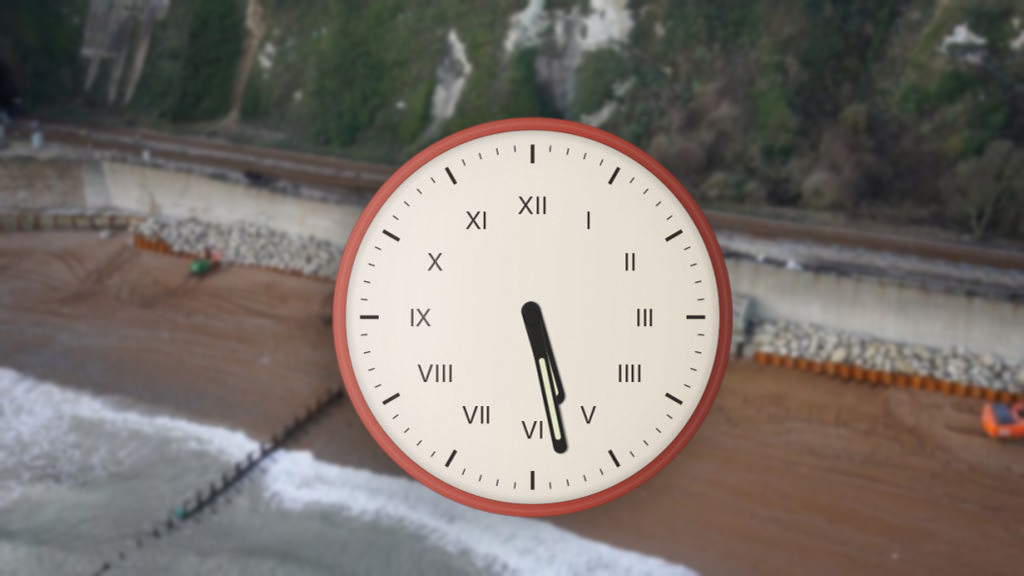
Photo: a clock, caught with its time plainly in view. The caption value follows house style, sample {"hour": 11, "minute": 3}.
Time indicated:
{"hour": 5, "minute": 28}
